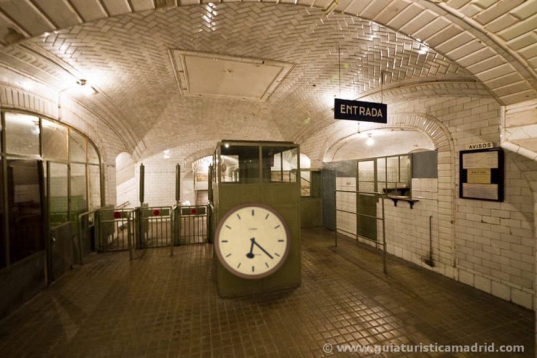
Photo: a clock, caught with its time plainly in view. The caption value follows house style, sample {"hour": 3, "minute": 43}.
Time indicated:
{"hour": 6, "minute": 22}
